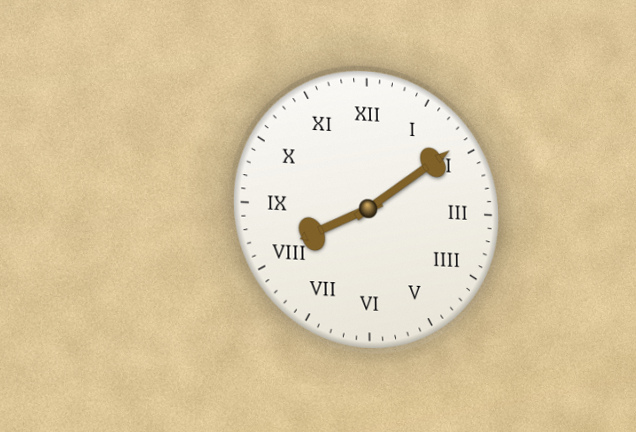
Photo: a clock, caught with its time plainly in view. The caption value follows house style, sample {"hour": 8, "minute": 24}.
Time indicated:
{"hour": 8, "minute": 9}
